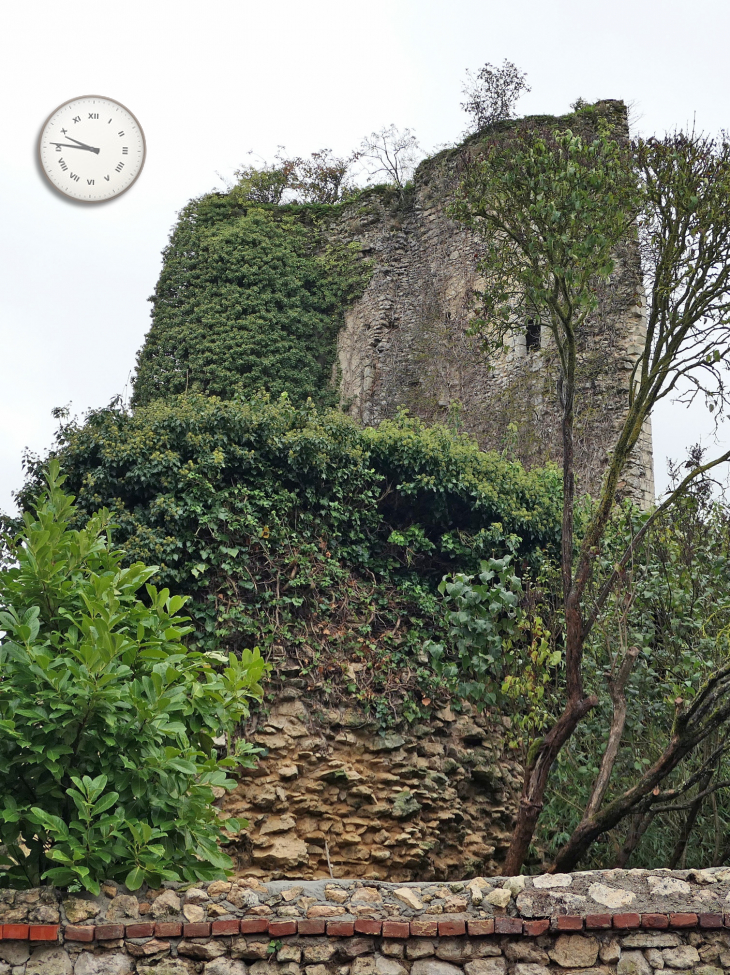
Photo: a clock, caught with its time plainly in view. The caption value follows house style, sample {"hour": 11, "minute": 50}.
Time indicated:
{"hour": 9, "minute": 46}
